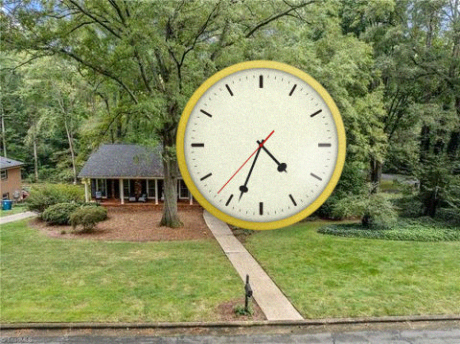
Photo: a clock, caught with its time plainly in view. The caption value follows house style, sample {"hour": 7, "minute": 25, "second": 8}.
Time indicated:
{"hour": 4, "minute": 33, "second": 37}
